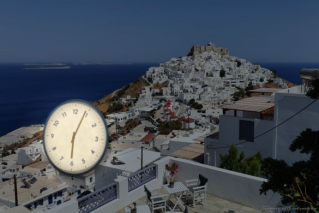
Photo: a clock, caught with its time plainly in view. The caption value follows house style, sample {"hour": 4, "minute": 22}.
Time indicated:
{"hour": 6, "minute": 4}
